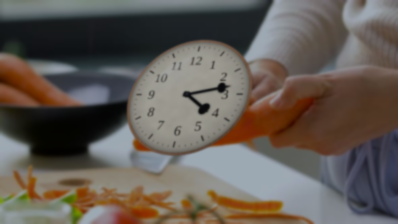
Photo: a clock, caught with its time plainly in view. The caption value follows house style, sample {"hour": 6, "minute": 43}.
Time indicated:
{"hour": 4, "minute": 13}
